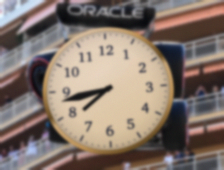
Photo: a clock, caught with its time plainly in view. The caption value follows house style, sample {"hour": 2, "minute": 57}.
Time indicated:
{"hour": 7, "minute": 43}
